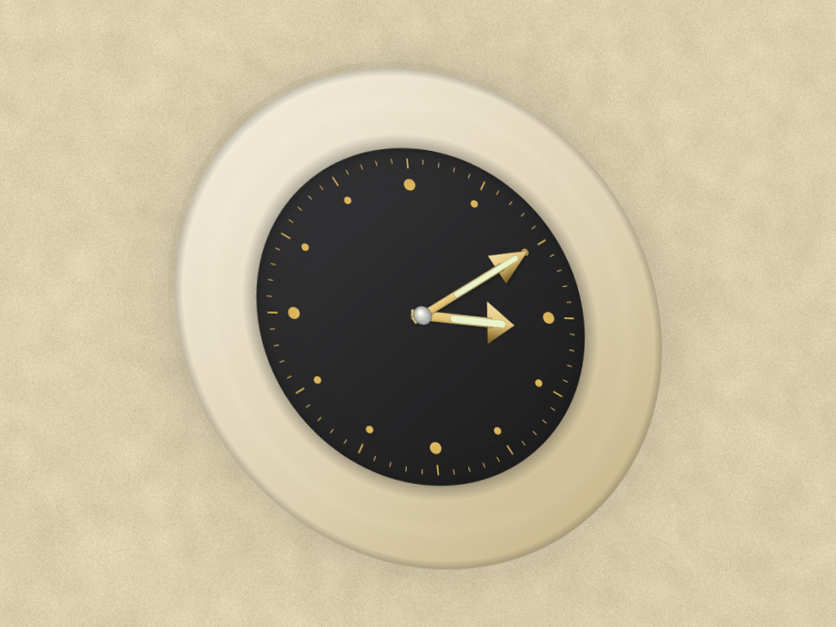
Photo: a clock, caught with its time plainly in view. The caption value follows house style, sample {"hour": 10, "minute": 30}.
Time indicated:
{"hour": 3, "minute": 10}
